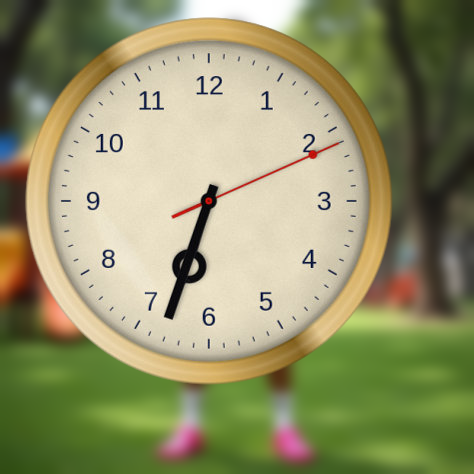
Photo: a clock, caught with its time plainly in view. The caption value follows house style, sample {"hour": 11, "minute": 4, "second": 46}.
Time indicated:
{"hour": 6, "minute": 33, "second": 11}
